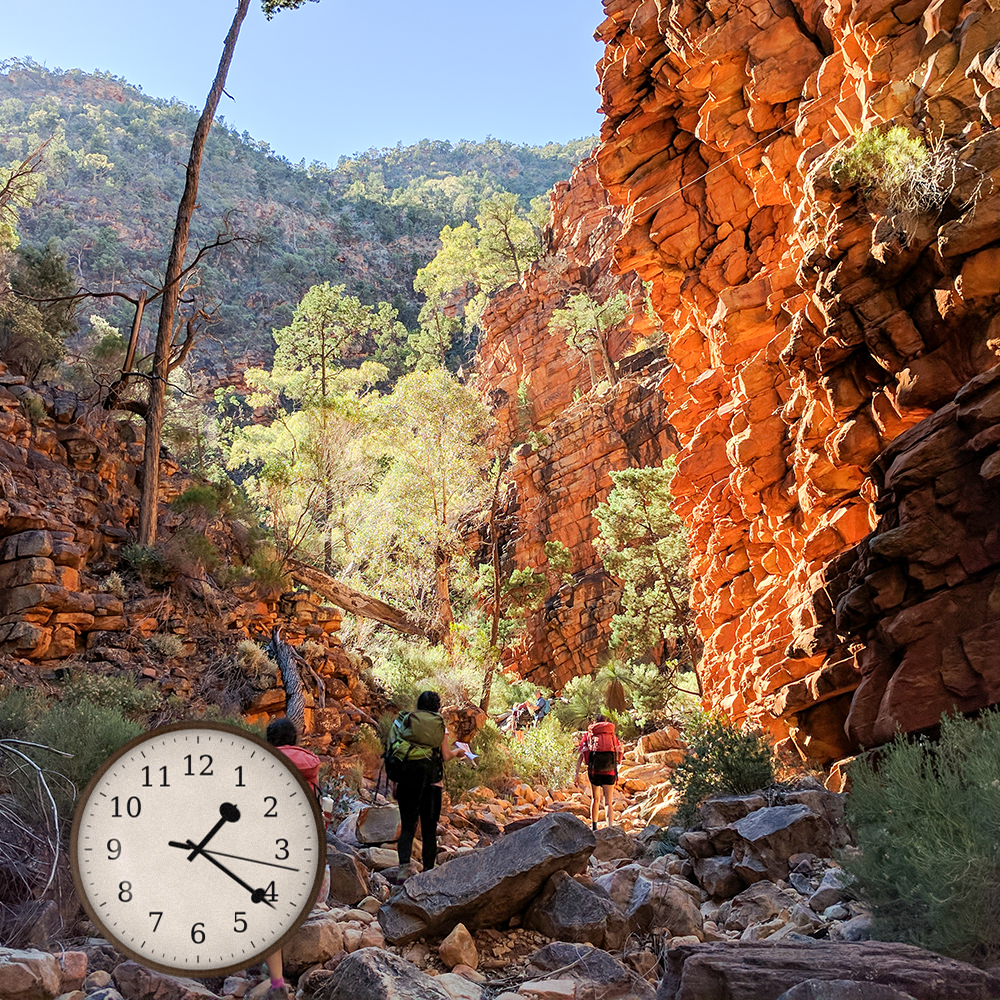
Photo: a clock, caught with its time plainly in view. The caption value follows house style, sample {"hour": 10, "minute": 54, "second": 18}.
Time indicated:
{"hour": 1, "minute": 21, "second": 17}
